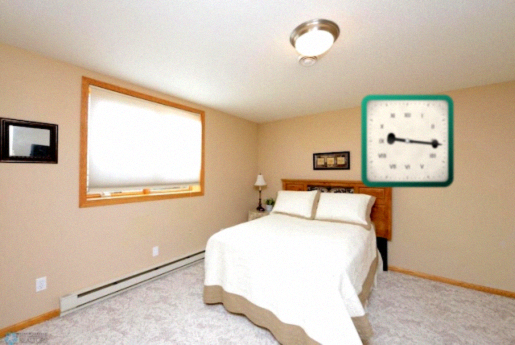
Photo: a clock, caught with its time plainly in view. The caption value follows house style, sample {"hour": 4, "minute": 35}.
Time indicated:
{"hour": 9, "minute": 16}
